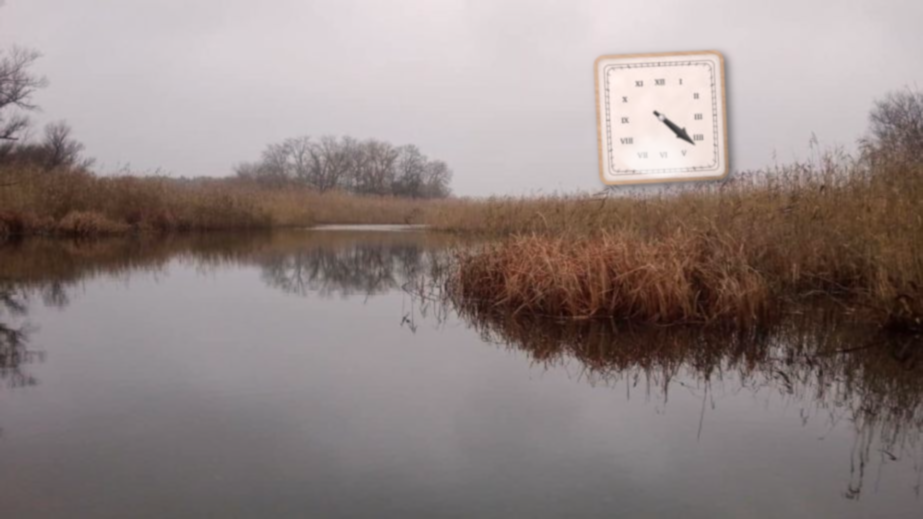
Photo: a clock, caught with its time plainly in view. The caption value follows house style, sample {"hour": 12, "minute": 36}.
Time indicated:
{"hour": 4, "minute": 22}
